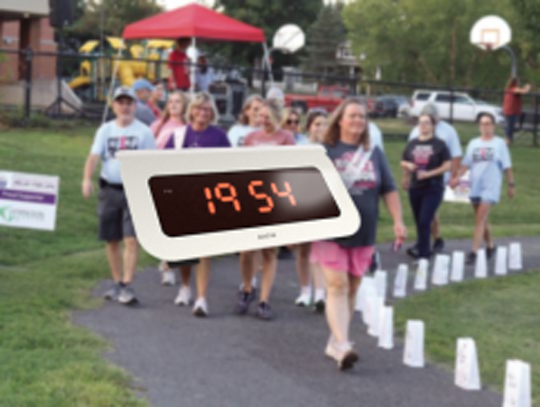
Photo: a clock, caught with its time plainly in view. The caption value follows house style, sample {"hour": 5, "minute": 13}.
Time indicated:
{"hour": 19, "minute": 54}
